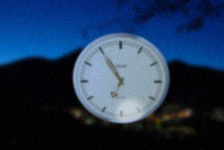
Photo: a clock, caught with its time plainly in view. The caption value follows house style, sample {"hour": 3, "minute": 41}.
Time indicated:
{"hour": 6, "minute": 55}
